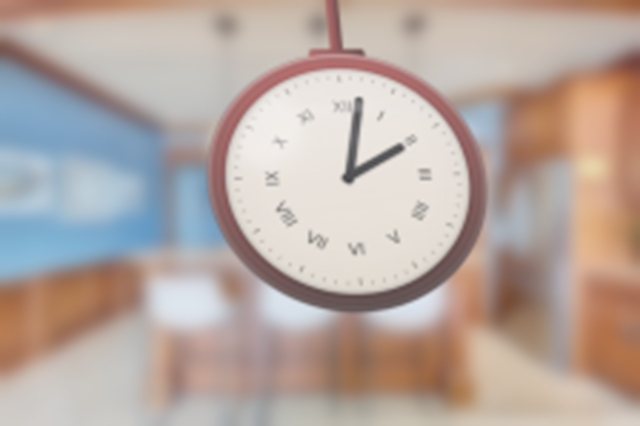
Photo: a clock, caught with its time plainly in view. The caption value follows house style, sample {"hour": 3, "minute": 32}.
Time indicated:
{"hour": 2, "minute": 2}
